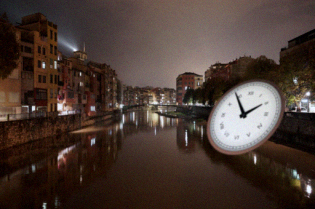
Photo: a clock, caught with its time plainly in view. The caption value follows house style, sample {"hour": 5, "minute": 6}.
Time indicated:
{"hour": 1, "minute": 54}
